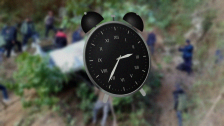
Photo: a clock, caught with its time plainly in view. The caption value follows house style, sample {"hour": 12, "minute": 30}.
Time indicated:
{"hour": 2, "minute": 36}
